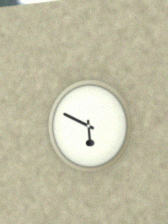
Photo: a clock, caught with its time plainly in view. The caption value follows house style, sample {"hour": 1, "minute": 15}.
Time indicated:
{"hour": 5, "minute": 49}
